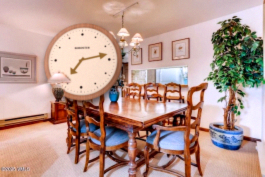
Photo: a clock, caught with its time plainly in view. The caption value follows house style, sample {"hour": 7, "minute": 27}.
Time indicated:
{"hour": 7, "minute": 13}
